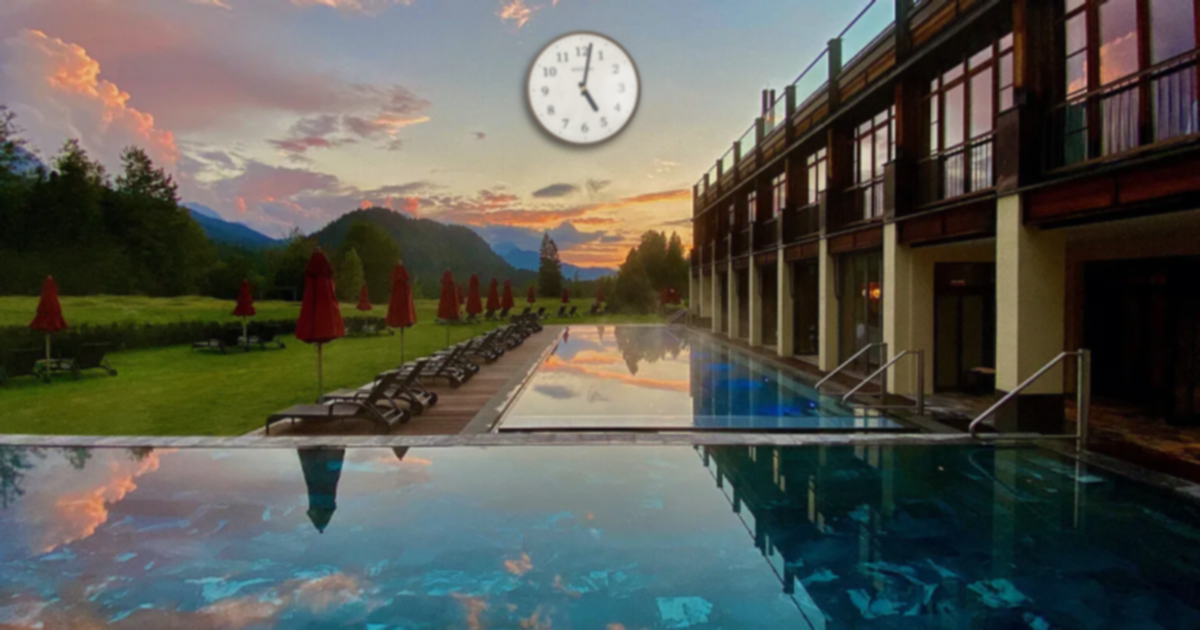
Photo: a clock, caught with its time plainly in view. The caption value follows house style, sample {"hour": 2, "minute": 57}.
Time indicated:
{"hour": 5, "minute": 2}
